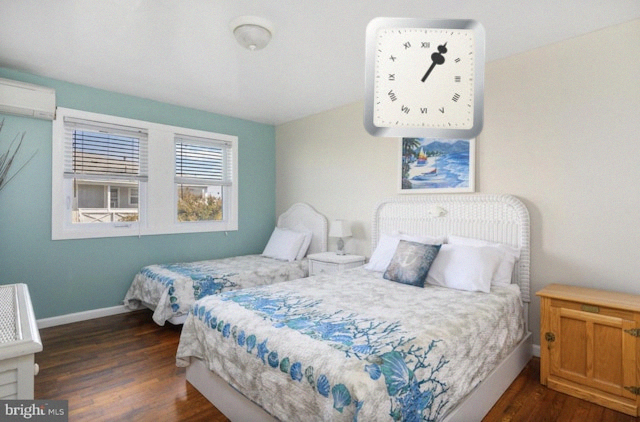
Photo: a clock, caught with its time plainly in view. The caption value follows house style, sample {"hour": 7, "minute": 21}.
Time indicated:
{"hour": 1, "minute": 5}
